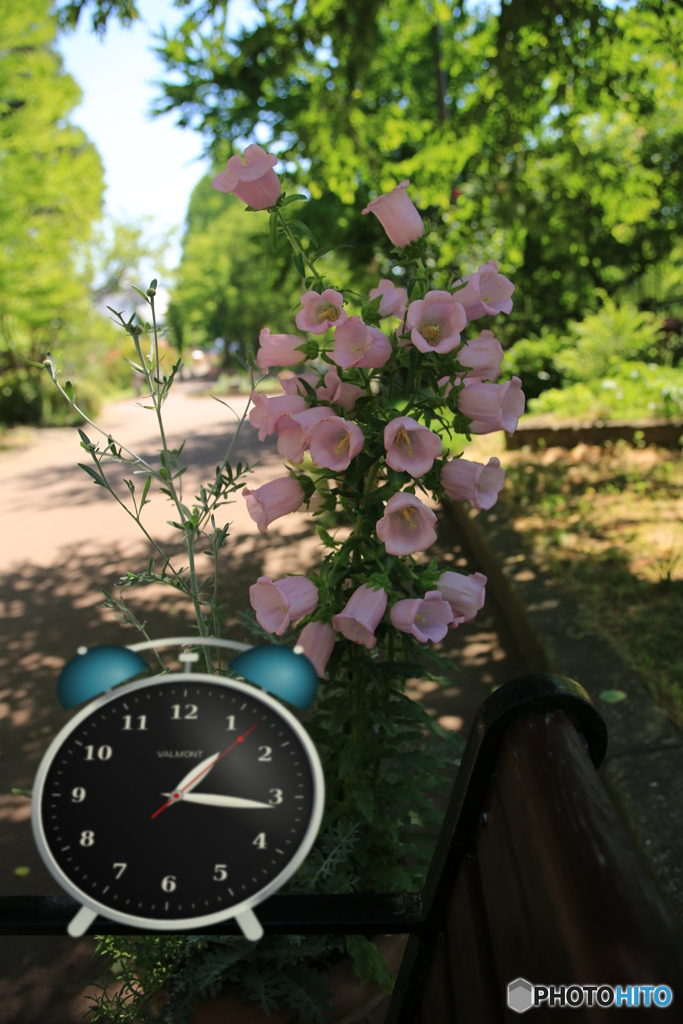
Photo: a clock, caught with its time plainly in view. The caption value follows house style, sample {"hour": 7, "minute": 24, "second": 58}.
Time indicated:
{"hour": 1, "minute": 16, "second": 7}
